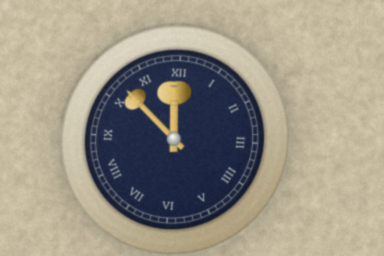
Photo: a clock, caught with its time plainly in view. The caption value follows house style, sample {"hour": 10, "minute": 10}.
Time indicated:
{"hour": 11, "minute": 52}
